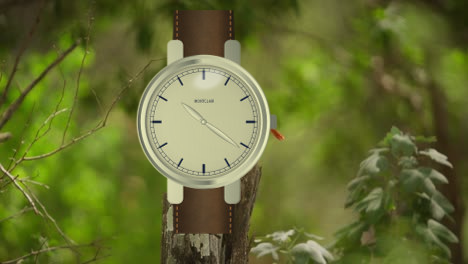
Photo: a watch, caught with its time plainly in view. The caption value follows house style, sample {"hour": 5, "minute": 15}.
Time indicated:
{"hour": 10, "minute": 21}
